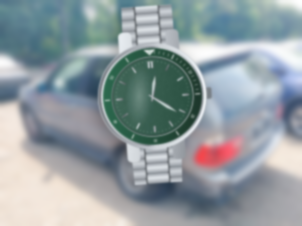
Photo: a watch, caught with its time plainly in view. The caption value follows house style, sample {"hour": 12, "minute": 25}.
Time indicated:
{"hour": 12, "minute": 21}
